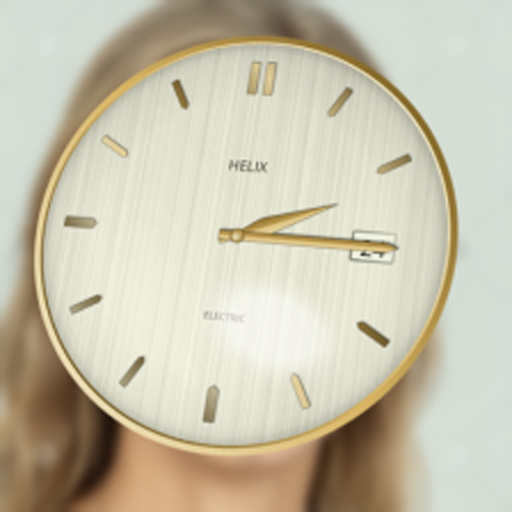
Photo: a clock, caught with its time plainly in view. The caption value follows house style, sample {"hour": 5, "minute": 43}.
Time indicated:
{"hour": 2, "minute": 15}
